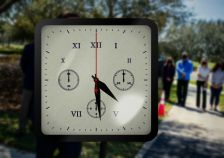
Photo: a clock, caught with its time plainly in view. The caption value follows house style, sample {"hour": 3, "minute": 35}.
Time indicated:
{"hour": 4, "minute": 29}
